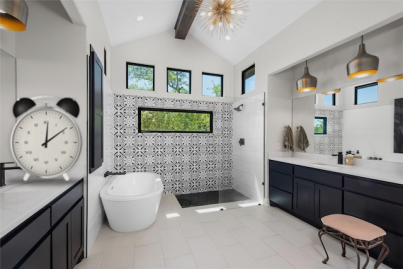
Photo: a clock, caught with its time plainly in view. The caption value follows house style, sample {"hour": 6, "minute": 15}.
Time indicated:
{"hour": 12, "minute": 9}
